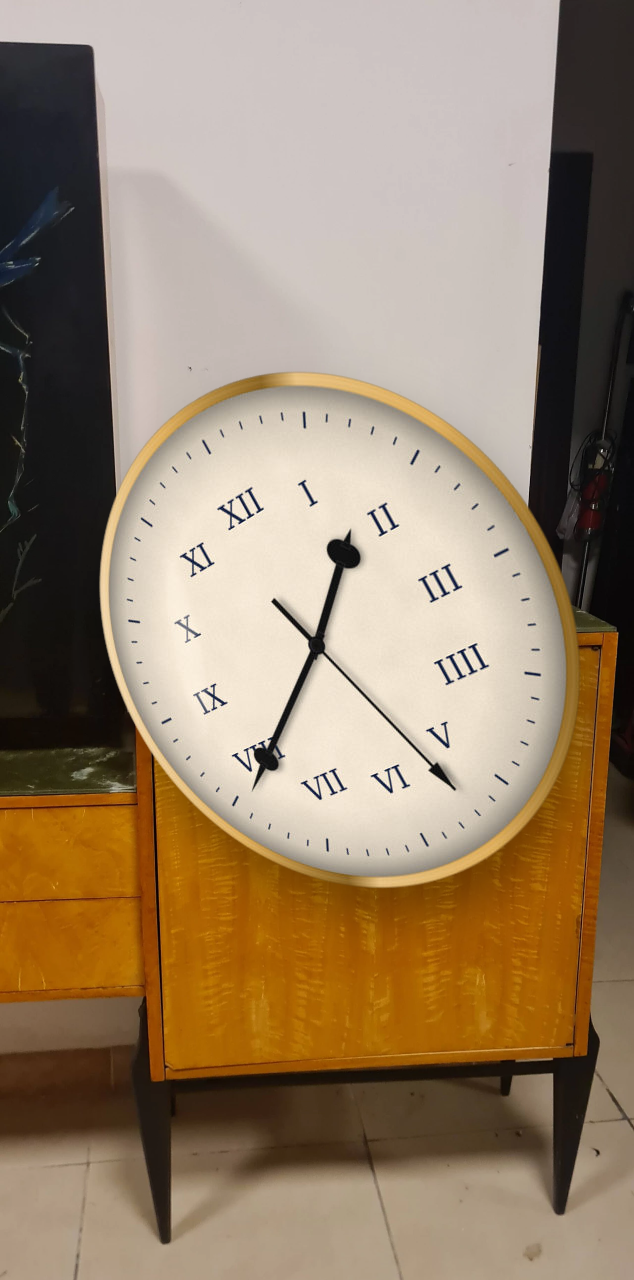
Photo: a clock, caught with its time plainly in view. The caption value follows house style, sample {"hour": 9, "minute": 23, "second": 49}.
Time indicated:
{"hour": 1, "minute": 39, "second": 27}
